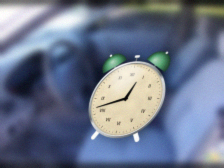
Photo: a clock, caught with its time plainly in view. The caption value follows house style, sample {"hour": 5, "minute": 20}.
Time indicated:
{"hour": 12, "minute": 42}
